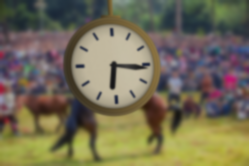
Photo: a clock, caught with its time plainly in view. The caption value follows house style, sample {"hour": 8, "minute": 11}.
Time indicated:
{"hour": 6, "minute": 16}
